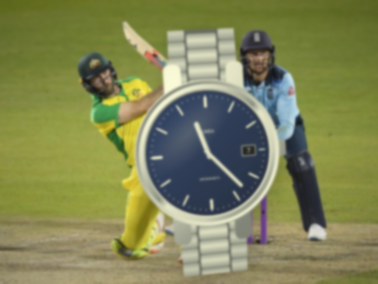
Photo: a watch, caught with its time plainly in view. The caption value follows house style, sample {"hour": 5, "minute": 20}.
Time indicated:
{"hour": 11, "minute": 23}
